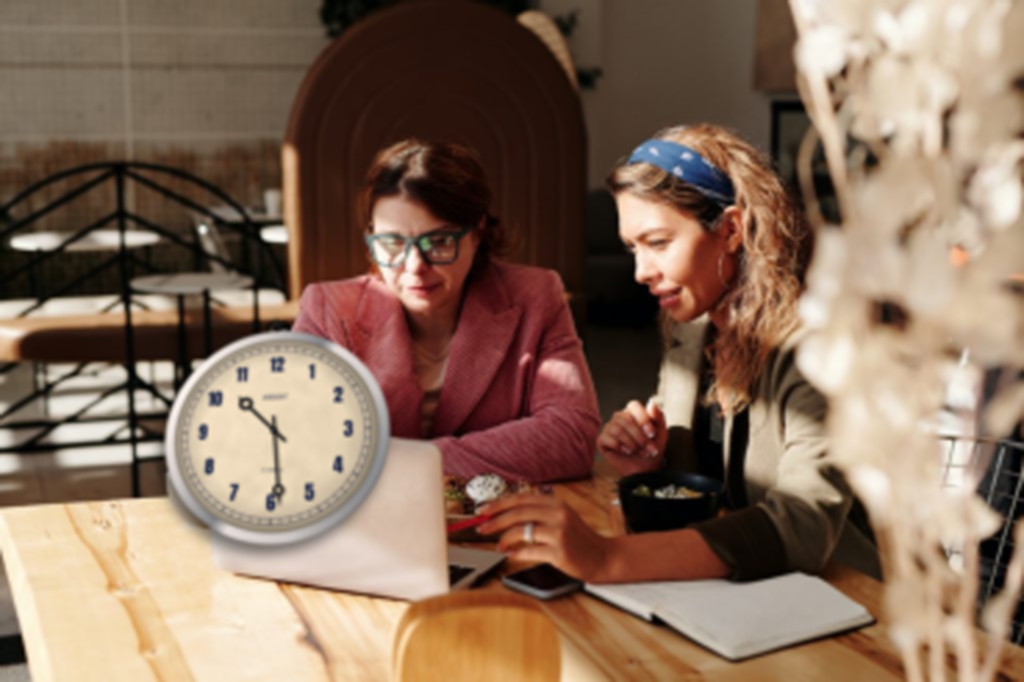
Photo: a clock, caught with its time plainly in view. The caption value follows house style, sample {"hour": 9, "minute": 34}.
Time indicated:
{"hour": 10, "minute": 29}
